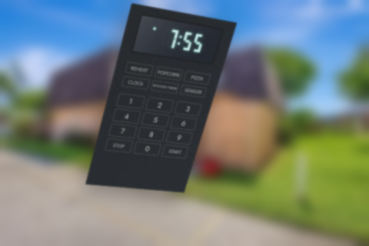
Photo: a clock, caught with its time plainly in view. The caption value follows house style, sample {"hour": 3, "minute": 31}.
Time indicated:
{"hour": 7, "minute": 55}
